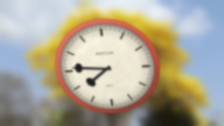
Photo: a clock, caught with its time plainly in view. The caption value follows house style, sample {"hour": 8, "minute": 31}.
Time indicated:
{"hour": 7, "minute": 46}
